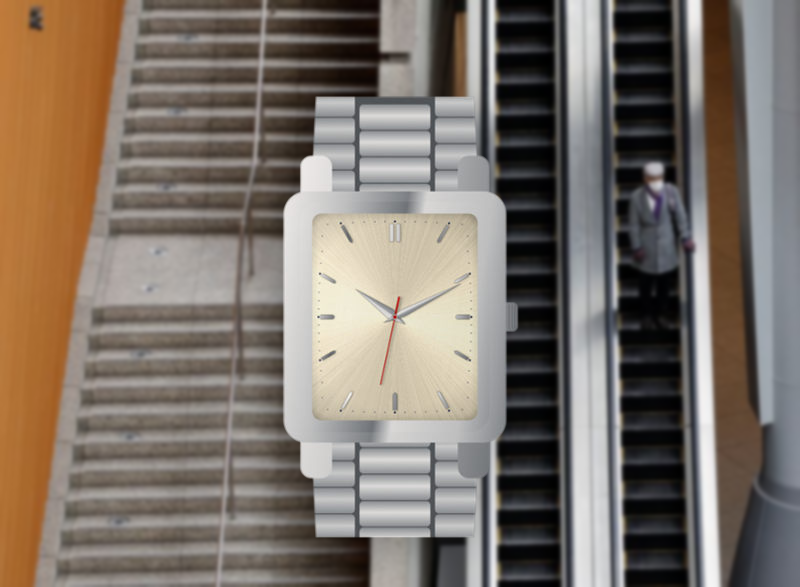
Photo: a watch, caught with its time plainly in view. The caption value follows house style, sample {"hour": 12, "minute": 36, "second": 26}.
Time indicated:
{"hour": 10, "minute": 10, "second": 32}
